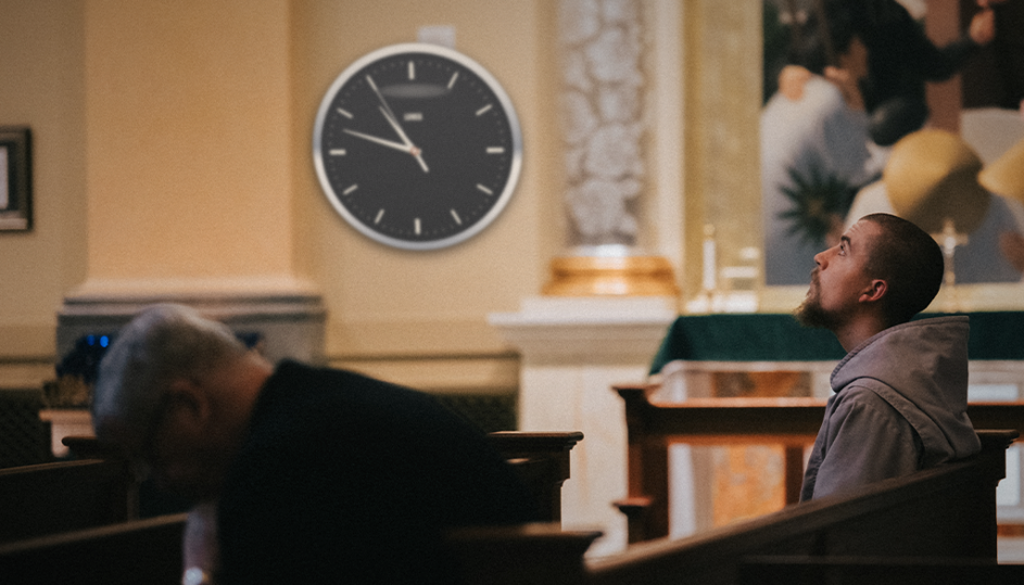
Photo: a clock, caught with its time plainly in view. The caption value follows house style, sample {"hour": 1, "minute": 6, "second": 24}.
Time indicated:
{"hour": 10, "minute": 47, "second": 55}
